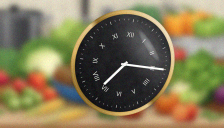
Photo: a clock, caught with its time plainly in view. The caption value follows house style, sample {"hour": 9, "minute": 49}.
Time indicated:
{"hour": 7, "minute": 15}
